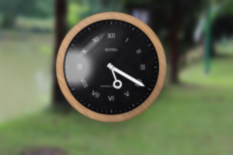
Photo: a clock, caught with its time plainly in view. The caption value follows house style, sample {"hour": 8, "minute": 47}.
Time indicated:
{"hour": 5, "minute": 20}
